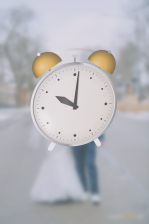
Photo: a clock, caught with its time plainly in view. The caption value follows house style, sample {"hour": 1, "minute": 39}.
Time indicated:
{"hour": 10, "minute": 1}
